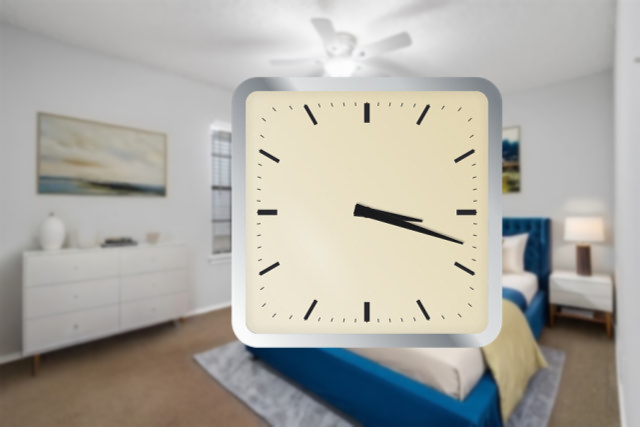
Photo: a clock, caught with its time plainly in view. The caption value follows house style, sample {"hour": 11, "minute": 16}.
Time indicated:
{"hour": 3, "minute": 18}
